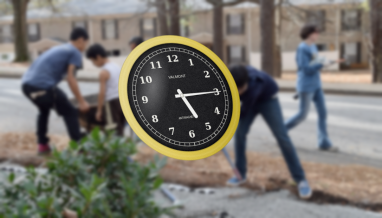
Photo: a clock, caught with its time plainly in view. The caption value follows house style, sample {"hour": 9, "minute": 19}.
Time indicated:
{"hour": 5, "minute": 15}
